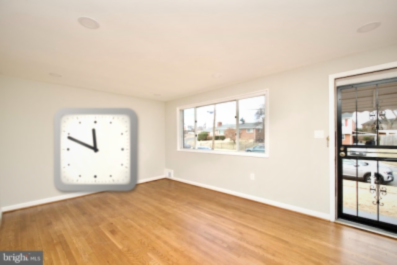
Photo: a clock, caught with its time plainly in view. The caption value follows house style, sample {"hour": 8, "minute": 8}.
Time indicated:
{"hour": 11, "minute": 49}
